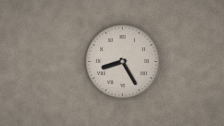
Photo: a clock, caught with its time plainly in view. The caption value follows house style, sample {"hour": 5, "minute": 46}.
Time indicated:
{"hour": 8, "minute": 25}
